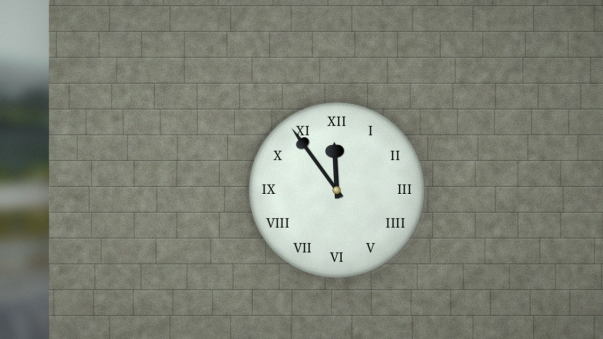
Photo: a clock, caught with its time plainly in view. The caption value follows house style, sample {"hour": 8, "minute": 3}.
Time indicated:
{"hour": 11, "minute": 54}
